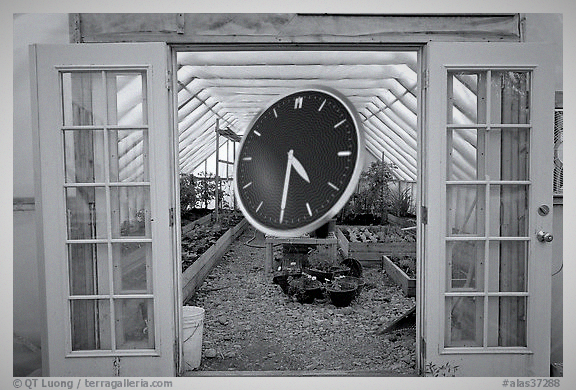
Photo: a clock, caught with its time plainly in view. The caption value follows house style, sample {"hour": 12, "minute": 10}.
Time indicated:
{"hour": 4, "minute": 30}
